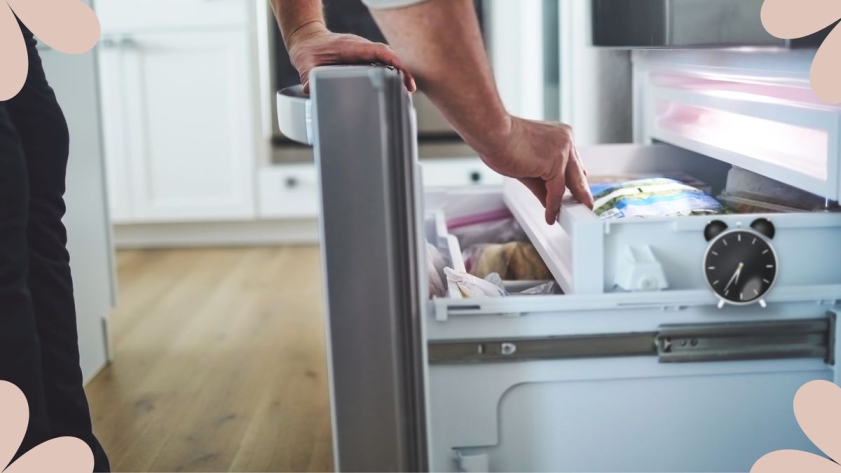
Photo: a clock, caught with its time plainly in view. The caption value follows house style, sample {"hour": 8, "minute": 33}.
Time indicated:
{"hour": 6, "minute": 36}
